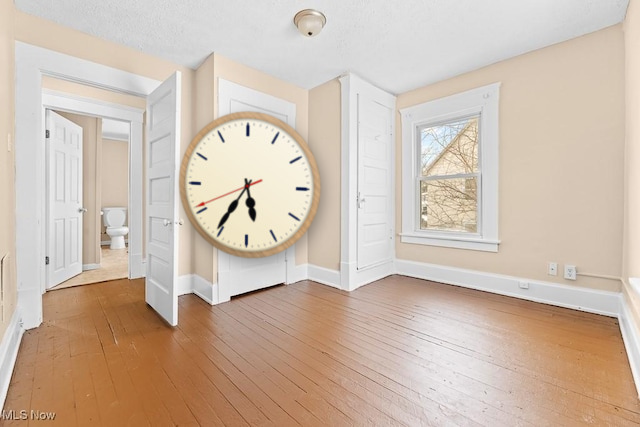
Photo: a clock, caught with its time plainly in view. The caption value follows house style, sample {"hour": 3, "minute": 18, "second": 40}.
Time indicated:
{"hour": 5, "minute": 35, "second": 41}
